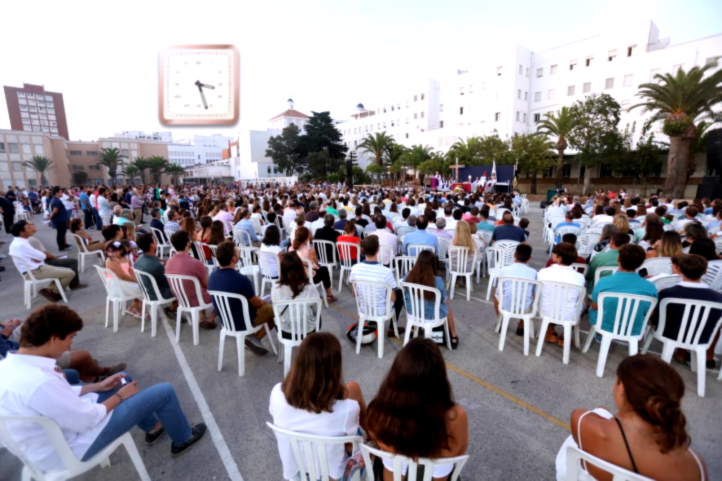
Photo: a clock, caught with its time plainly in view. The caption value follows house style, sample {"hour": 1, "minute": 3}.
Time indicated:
{"hour": 3, "minute": 27}
